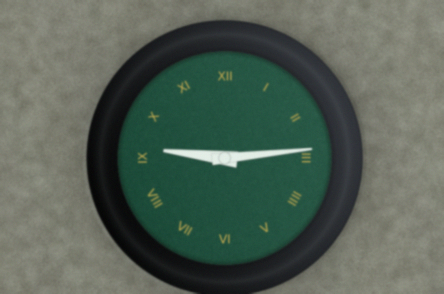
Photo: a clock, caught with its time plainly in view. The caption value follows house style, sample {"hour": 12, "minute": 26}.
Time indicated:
{"hour": 9, "minute": 14}
